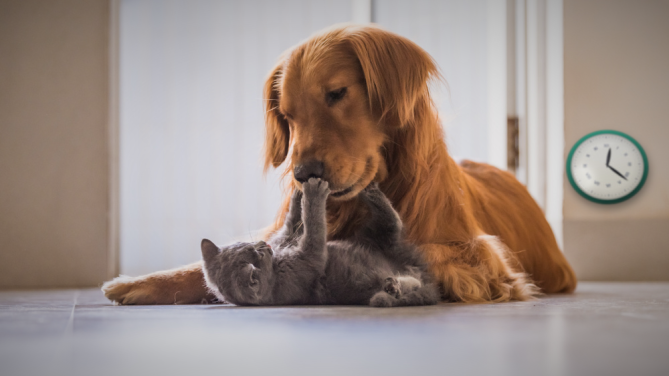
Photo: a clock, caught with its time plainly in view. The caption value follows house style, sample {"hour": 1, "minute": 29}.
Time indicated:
{"hour": 12, "minute": 22}
